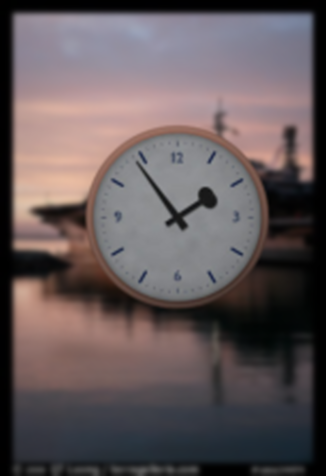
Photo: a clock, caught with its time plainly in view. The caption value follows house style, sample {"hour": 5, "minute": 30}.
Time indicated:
{"hour": 1, "minute": 54}
